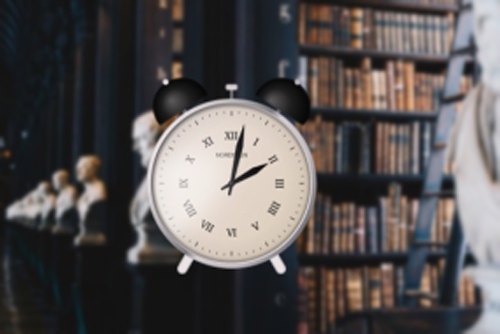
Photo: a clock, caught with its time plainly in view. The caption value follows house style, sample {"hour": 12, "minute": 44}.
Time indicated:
{"hour": 2, "minute": 2}
